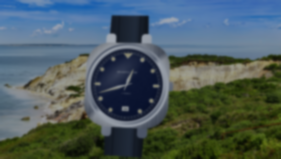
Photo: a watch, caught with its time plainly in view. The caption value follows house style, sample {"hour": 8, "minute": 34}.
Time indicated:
{"hour": 12, "minute": 42}
